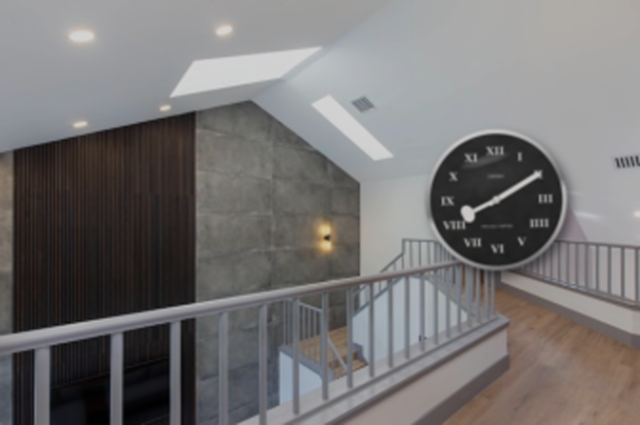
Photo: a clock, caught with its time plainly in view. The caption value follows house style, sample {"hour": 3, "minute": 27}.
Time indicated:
{"hour": 8, "minute": 10}
